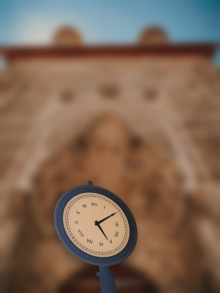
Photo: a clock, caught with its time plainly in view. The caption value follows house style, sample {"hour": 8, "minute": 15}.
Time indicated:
{"hour": 5, "minute": 10}
